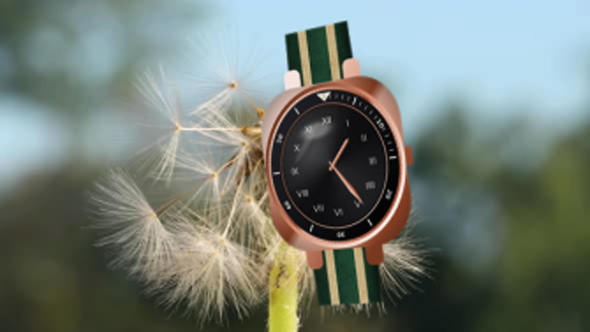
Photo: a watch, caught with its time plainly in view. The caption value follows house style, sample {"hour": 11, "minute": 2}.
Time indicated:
{"hour": 1, "minute": 24}
